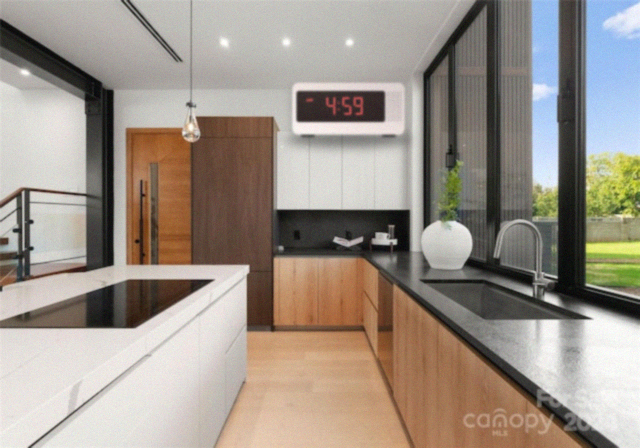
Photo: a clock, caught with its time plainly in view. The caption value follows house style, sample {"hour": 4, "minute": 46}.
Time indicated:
{"hour": 4, "minute": 59}
